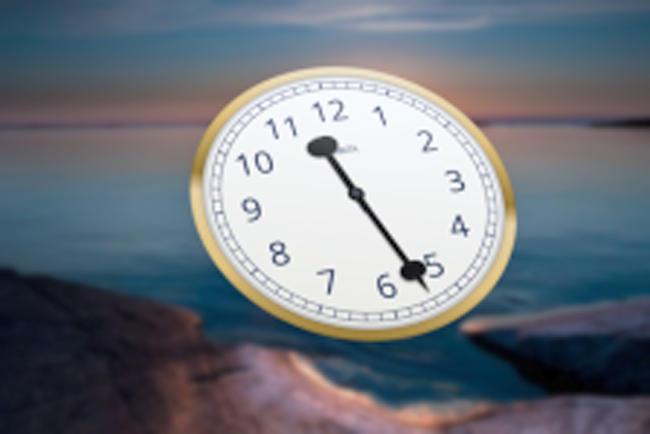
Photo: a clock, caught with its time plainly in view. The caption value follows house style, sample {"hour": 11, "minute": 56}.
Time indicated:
{"hour": 11, "minute": 27}
